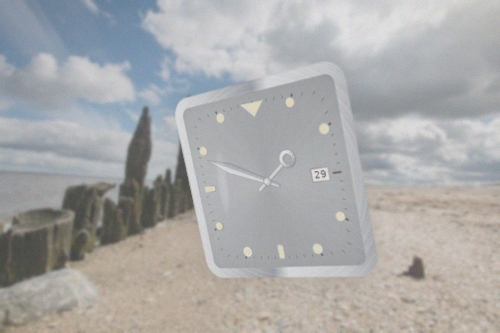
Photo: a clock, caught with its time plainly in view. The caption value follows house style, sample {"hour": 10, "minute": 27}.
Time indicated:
{"hour": 1, "minute": 49}
